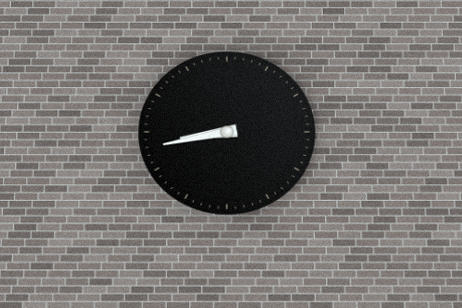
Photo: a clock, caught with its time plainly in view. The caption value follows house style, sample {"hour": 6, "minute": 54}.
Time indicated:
{"hour": 8, "minute": 43}
